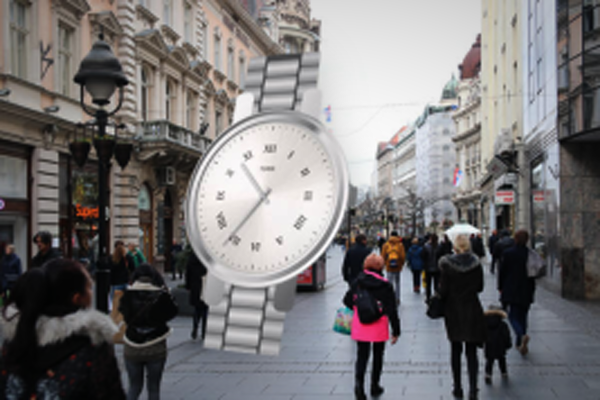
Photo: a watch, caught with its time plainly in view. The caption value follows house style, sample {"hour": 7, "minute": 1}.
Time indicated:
{"hour": 10, "minute": 36}
